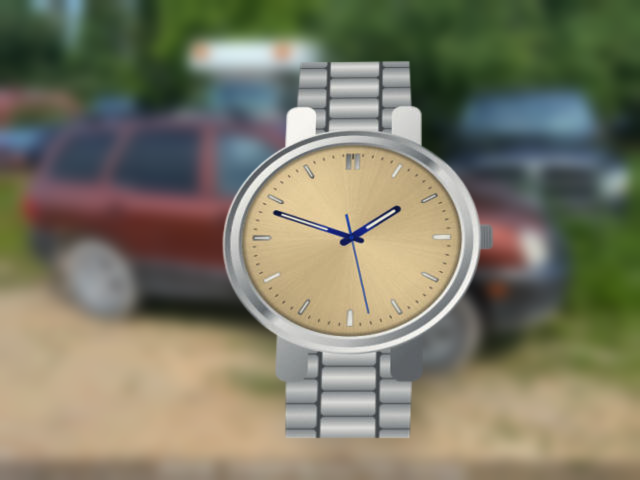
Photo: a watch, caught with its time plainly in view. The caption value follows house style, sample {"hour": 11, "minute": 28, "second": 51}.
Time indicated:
{"hour": 1, "minute": 48, "second": 28}
